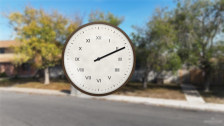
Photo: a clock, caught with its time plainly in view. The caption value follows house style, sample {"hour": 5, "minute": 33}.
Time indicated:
{"hour": 2, "minute": 11}
